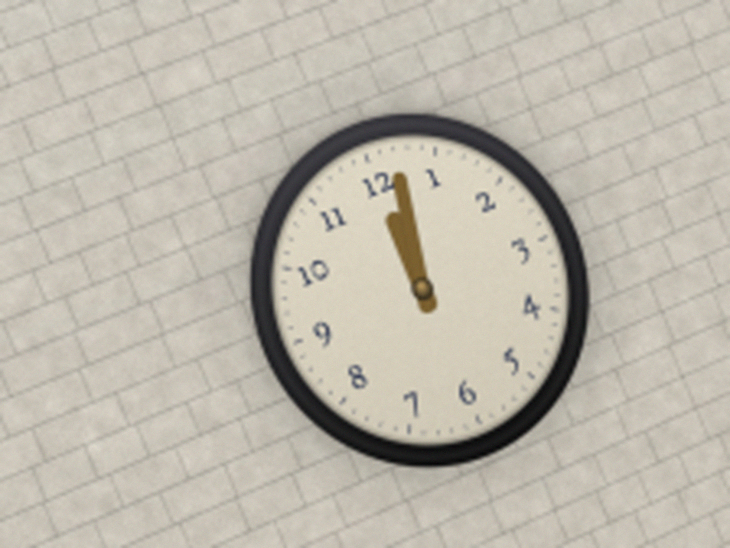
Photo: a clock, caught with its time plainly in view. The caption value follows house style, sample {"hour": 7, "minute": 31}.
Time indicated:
{"hour": 12, "minute": 2}
